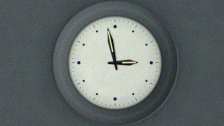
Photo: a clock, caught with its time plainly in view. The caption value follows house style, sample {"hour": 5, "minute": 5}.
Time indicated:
{"hour": 2, "minute": 58}
